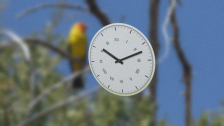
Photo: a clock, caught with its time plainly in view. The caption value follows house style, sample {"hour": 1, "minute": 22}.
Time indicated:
{"hour": 10, "minute": 12}
